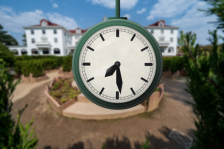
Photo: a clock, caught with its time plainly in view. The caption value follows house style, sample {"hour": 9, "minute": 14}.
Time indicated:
{"hour": 7, "minute": 29}
